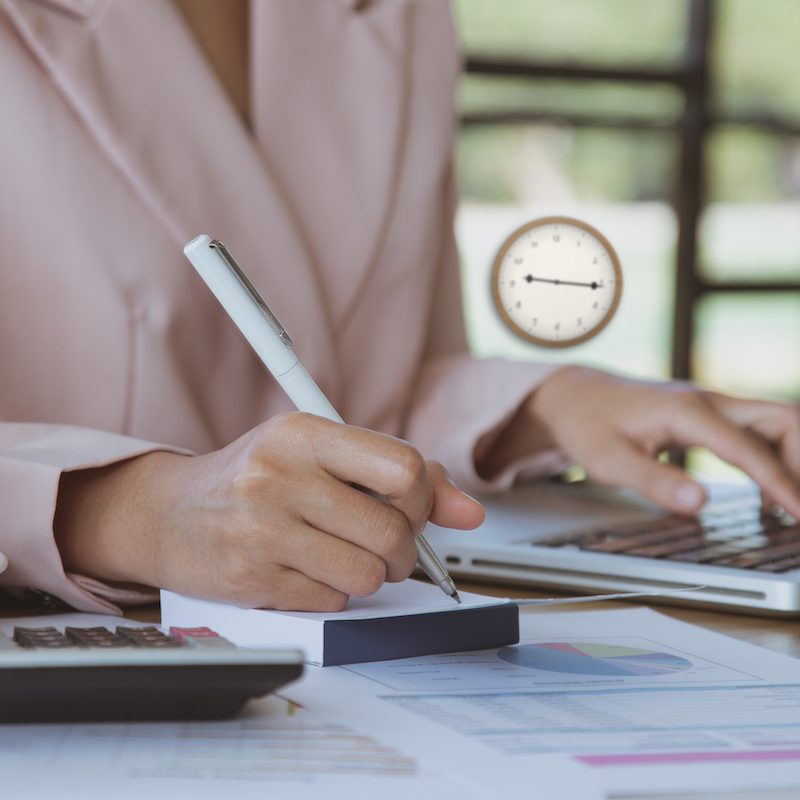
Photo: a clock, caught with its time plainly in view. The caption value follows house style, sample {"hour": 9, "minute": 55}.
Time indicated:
{"hour": 9, "minute": 16}
